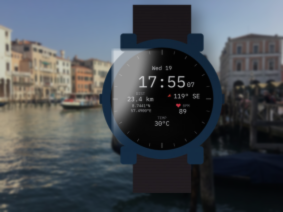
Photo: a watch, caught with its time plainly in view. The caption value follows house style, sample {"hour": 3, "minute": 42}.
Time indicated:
{"hour": 17, "minute": 55}
